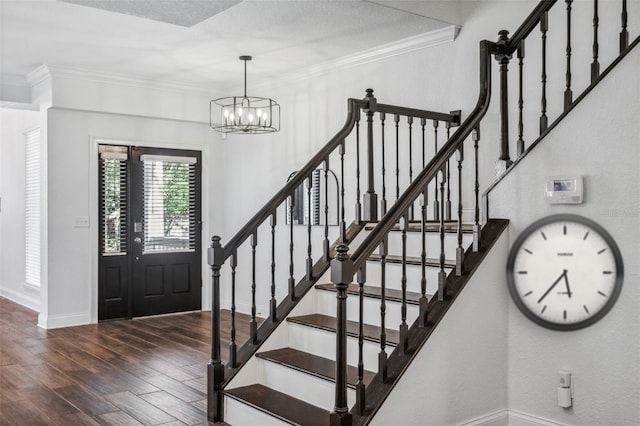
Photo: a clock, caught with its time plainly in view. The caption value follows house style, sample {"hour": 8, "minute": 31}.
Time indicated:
{"hour": 5, "minute": 37}
